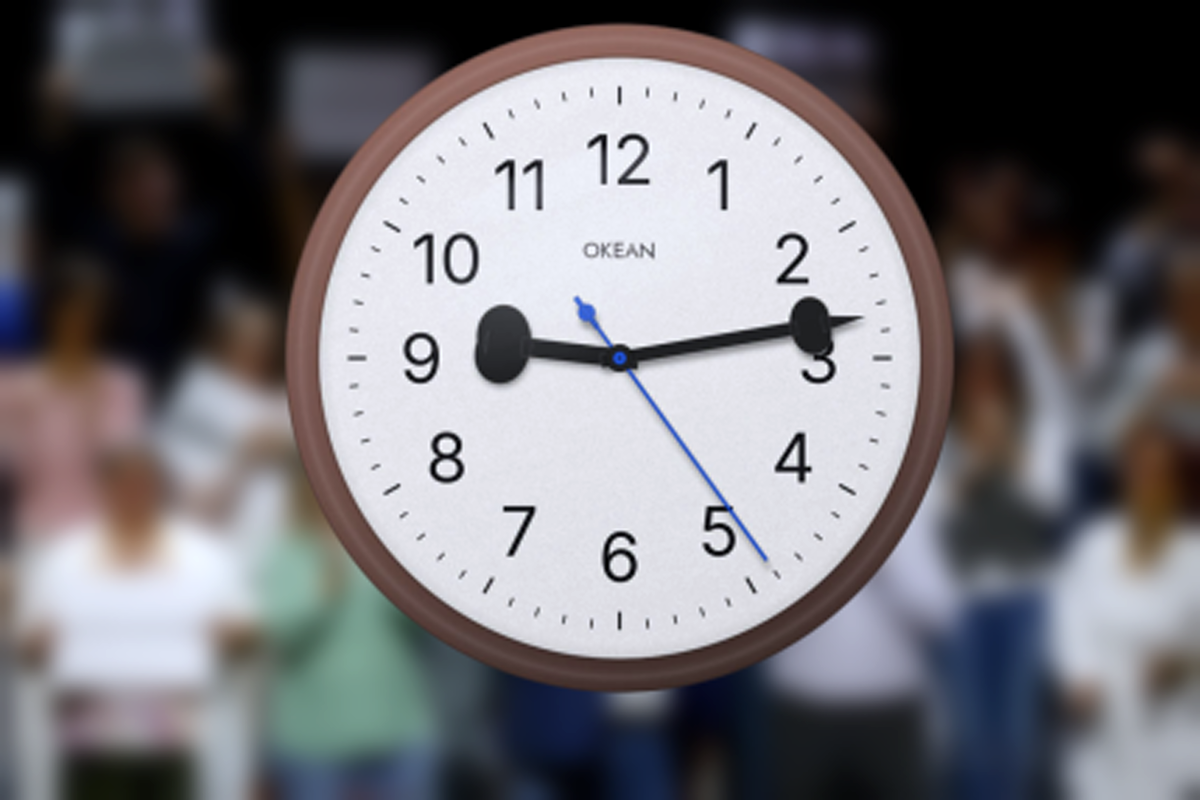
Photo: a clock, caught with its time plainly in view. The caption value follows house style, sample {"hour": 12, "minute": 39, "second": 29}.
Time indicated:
{"hour": 9, "minute": 13, "second": 24}
